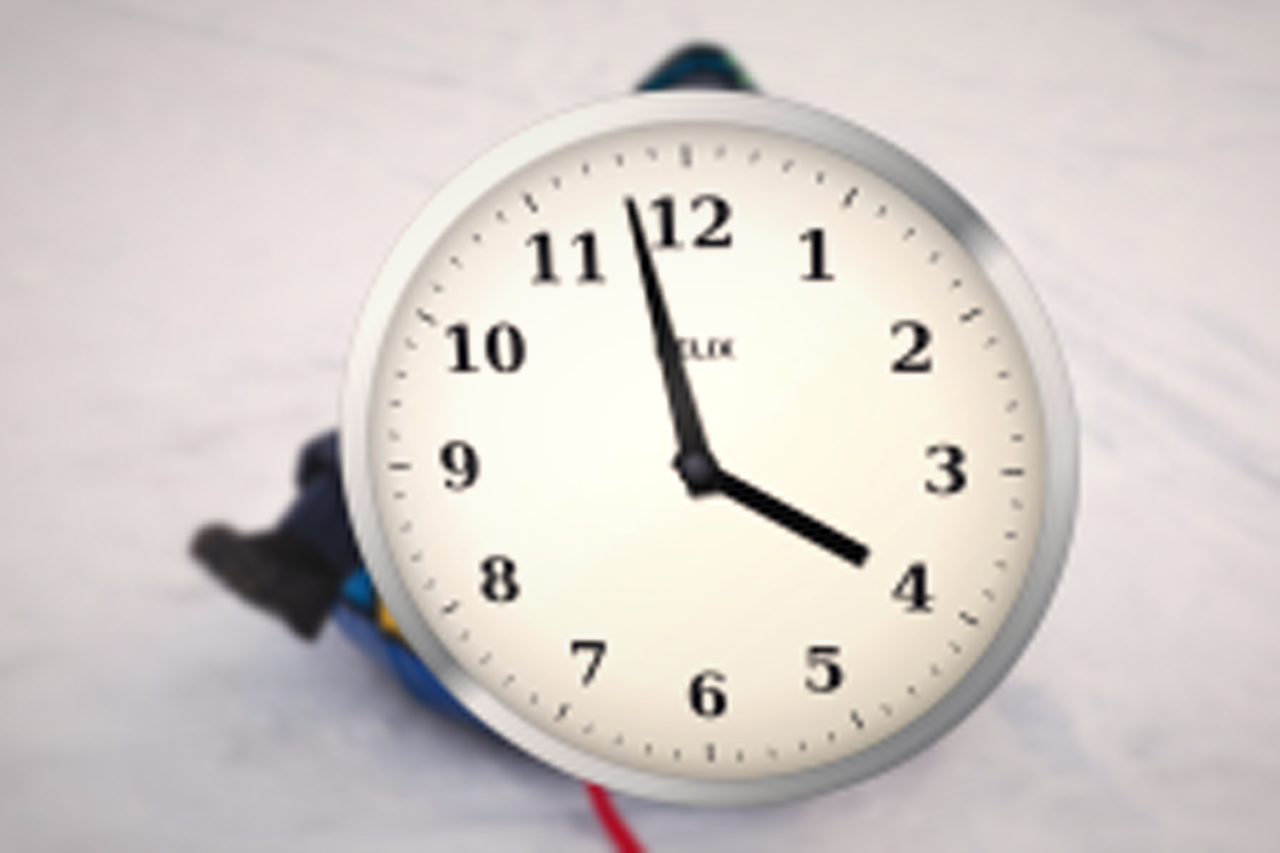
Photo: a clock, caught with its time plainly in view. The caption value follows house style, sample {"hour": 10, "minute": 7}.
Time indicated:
{"hour": 3, "minute": 58}
